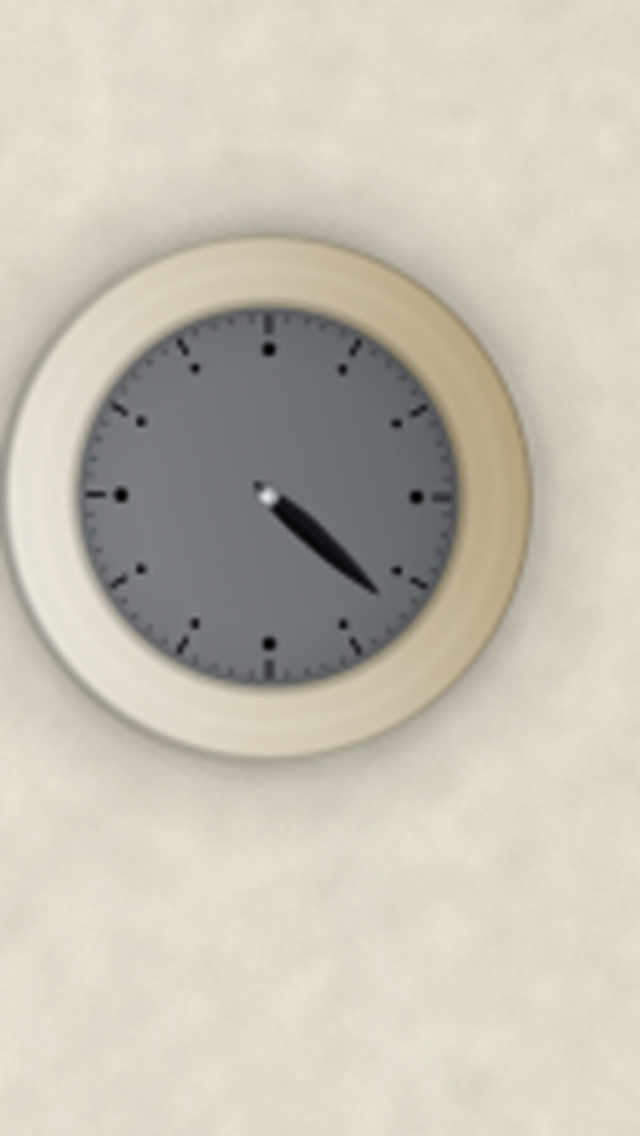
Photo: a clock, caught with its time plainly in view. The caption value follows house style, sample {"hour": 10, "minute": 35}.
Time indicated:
{"hour": 4, "minute": 22}
